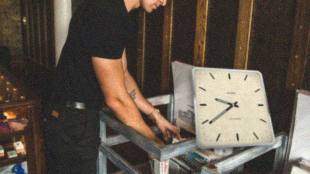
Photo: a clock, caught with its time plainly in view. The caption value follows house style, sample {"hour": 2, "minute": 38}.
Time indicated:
{"hour": 9, "minute": 39}
